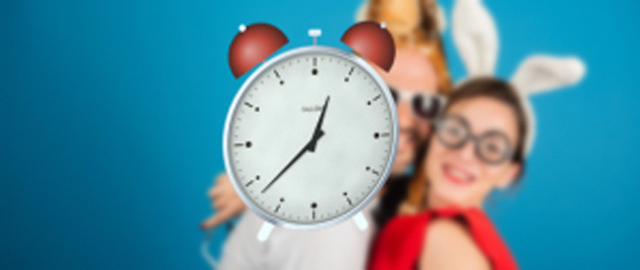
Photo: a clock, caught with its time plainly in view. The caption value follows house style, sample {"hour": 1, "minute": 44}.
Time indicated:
{"hour": 12, "minute": 38}
